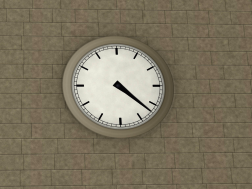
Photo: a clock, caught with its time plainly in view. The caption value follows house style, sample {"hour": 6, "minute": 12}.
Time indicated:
{"hour": 4, "minute": 22}
